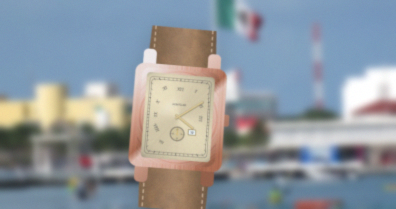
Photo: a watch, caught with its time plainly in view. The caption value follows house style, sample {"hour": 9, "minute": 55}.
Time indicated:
{"hour": 4, "minute": 9}
